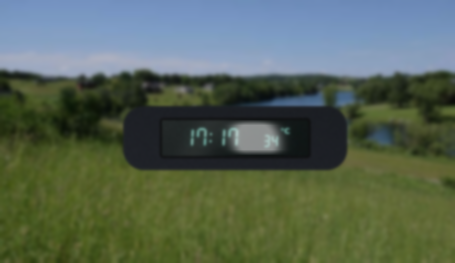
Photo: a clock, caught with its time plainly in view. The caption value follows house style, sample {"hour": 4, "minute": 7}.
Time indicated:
{"hour": 17, "minute": 17}
